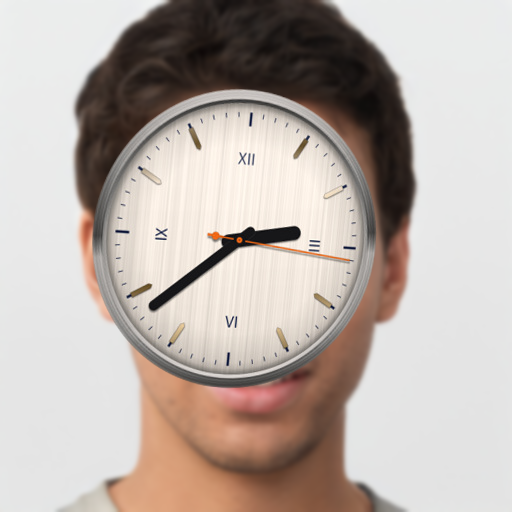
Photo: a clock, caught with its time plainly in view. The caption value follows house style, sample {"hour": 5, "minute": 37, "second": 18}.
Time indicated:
{"hour": 2, "minute": 38, "second": 16}
